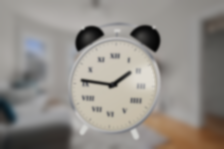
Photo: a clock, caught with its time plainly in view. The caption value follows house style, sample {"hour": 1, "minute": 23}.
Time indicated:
{"hour": 1, "minute": 46}
